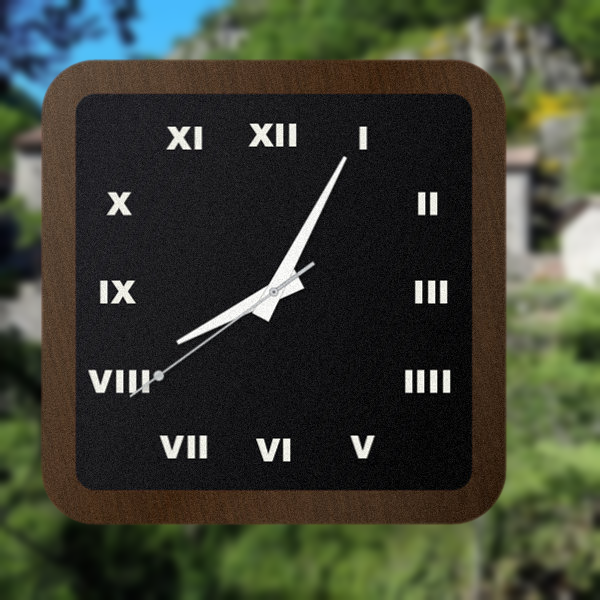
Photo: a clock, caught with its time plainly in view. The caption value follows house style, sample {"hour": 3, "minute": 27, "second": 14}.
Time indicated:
{"hour": 8, "minute": 4, "second": 39}
